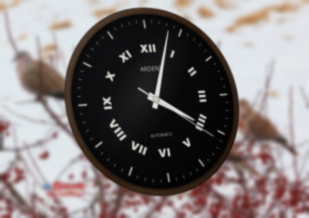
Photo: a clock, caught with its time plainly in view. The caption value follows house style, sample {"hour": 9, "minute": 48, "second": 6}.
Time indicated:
{"hour": 4, "minute": 3, "second": 21}
